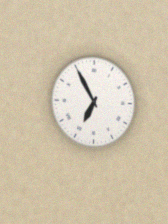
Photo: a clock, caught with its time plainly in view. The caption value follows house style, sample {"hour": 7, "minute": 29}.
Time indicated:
{"hour": 6, "minute": 55}
